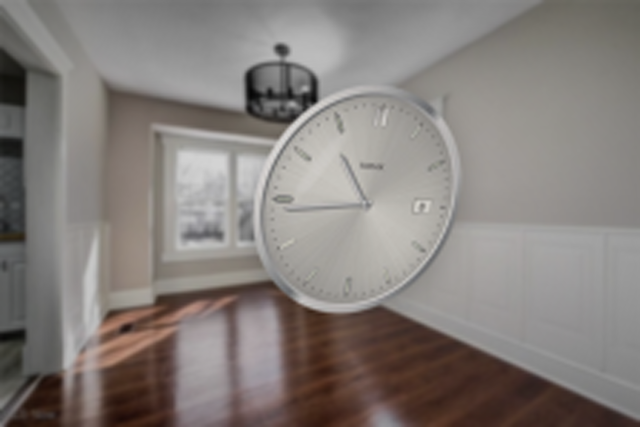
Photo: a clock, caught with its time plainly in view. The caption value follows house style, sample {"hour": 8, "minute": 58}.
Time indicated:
{"hour": 10, "minute": 44}
